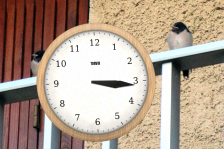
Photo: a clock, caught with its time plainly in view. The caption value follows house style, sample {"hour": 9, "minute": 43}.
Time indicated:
{"hour": 3, "minute": 16}
